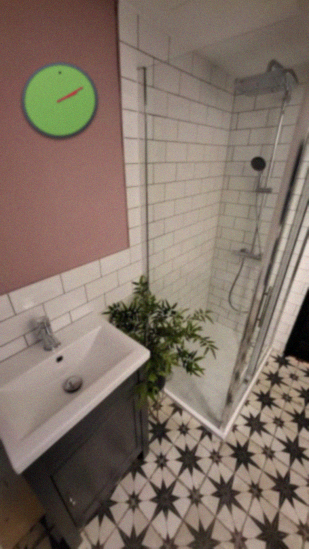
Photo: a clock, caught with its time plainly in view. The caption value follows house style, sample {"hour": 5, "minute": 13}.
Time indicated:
{"hour": 2, "minute": 10}
